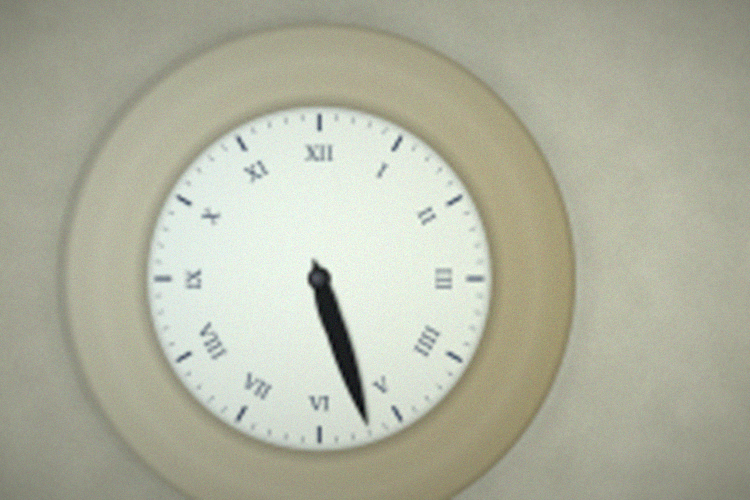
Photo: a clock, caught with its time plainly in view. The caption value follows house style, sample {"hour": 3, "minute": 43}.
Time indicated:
{"hour": 5, "minute": 27}
